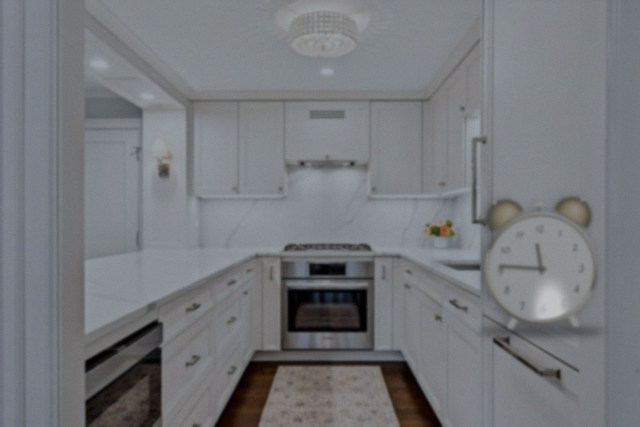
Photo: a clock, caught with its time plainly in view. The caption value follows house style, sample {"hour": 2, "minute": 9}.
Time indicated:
{"hour": 11, "minute": 46}
